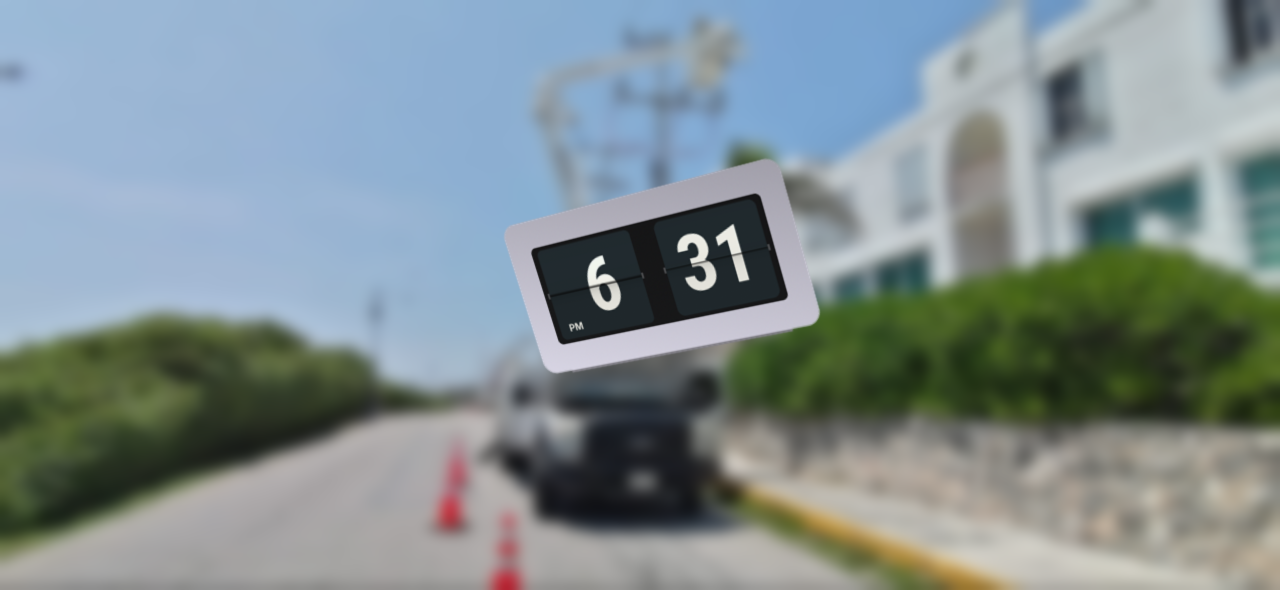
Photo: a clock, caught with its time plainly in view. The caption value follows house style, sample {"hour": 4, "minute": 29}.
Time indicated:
{"hour": 6, "minute": 31}
